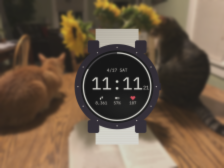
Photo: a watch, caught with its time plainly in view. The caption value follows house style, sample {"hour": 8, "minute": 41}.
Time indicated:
{"hour": 11, "minute": 11}
